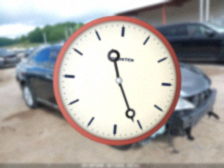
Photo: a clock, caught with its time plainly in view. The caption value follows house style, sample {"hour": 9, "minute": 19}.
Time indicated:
{"hour": 11, "minute": 26}
